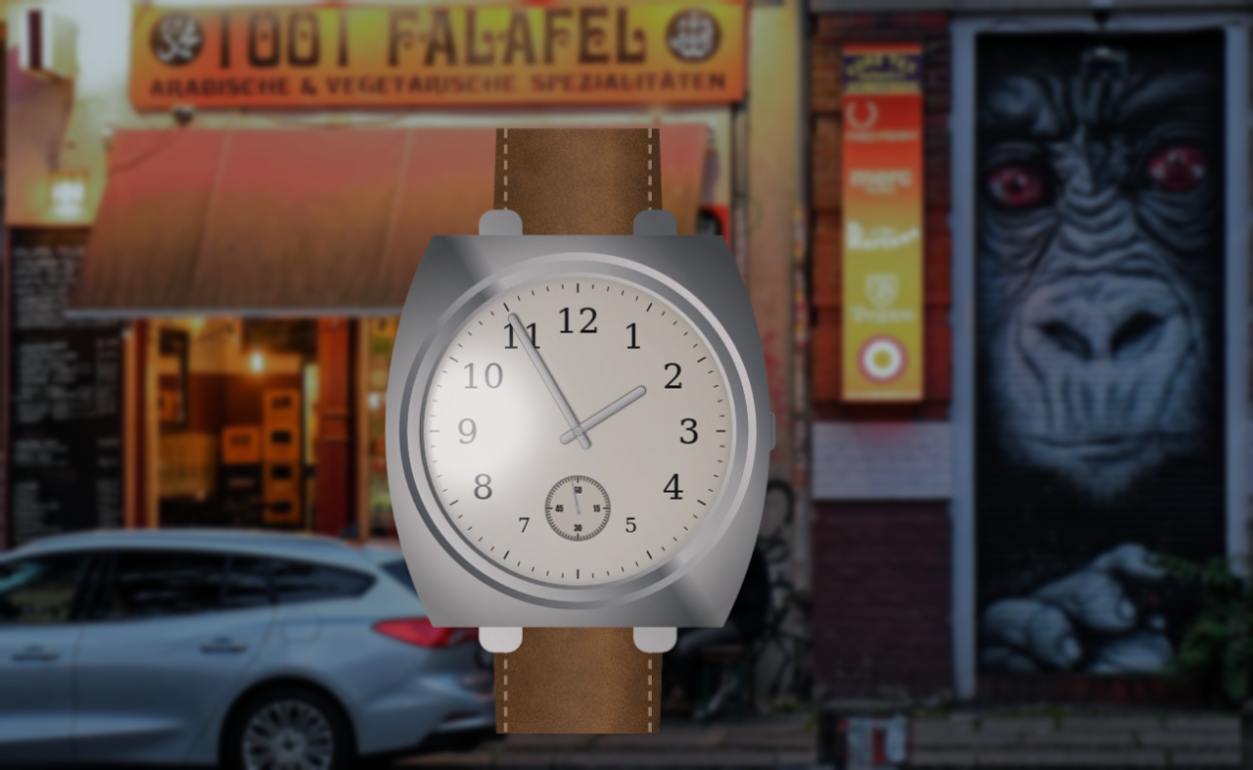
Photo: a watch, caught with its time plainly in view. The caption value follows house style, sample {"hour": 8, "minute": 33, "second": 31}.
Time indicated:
{"hour": 1, "minute": 54, "second": 58}
